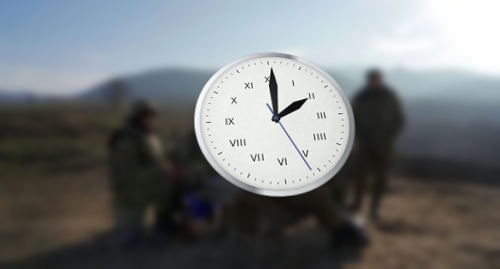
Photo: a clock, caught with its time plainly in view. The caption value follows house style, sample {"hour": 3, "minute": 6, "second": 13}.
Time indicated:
{"hour": 2, "minute": 0, "second": 26}
